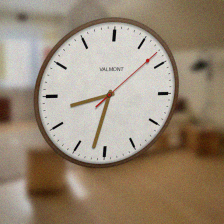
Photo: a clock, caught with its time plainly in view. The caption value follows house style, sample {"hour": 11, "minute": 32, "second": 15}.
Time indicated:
{"hour": 8, "minute": 32, "second": 8}
